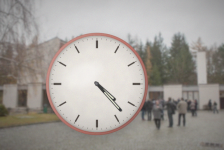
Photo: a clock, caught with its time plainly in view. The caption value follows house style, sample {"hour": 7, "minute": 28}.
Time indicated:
{"hour": 4, "minute": 23}
